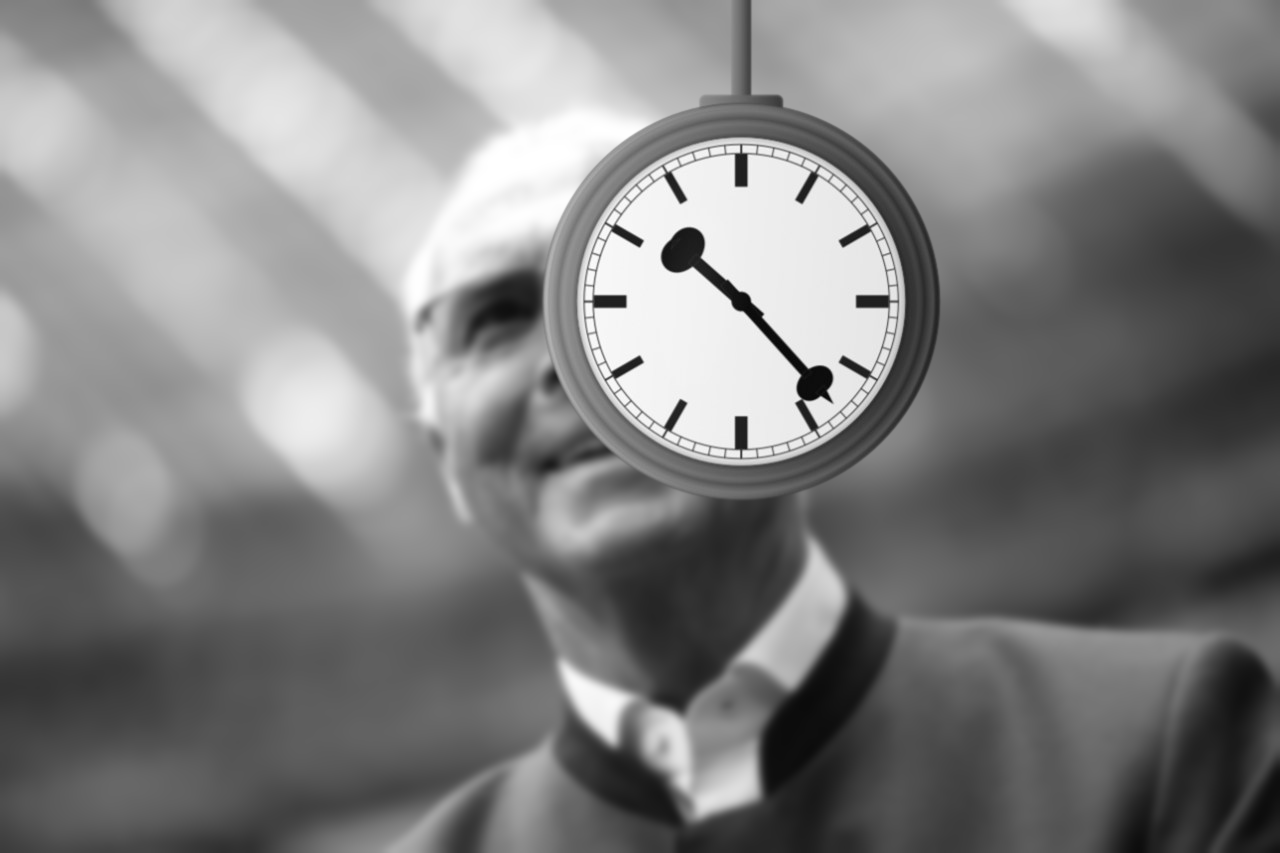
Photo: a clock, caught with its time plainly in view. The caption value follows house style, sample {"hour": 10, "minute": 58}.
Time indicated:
{"hour": 10, "minute": 23}
